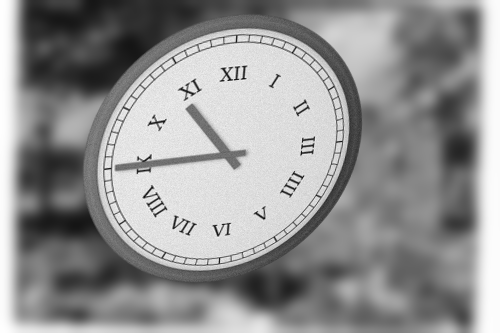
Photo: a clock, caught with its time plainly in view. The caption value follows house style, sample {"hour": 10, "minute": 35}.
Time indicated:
{"hour": 10, "minute": 45}
